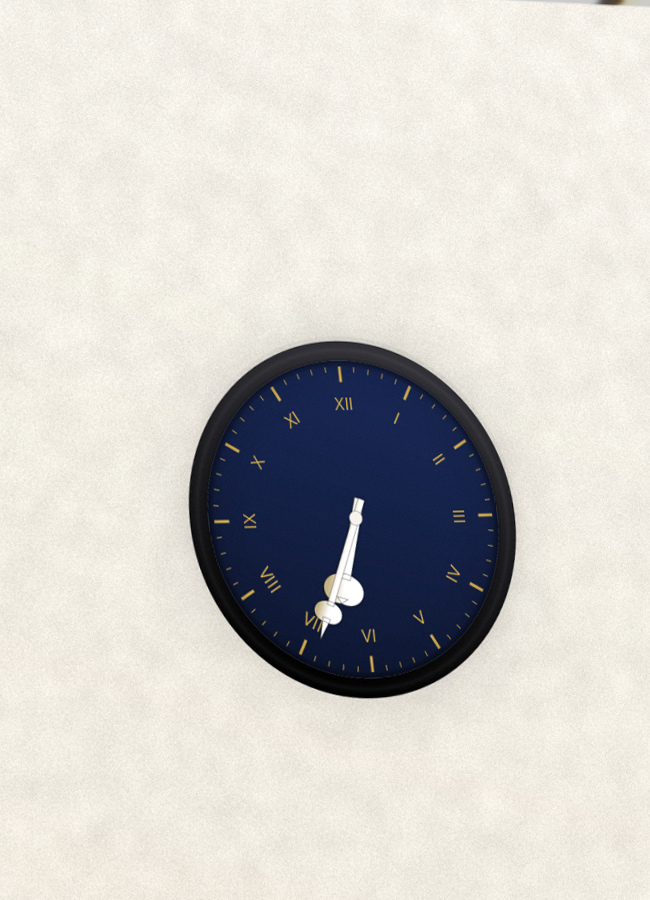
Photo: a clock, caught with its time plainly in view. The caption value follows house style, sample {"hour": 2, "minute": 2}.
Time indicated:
{"hour": 6, "minute": 34}
